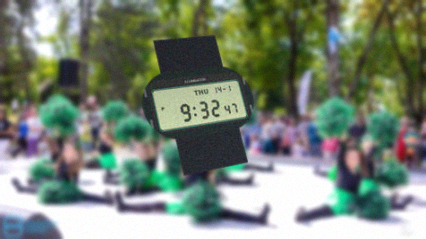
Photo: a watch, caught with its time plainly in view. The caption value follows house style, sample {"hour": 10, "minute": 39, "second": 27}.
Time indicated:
{"hour": 9, "minute": 32, "second": 47}
